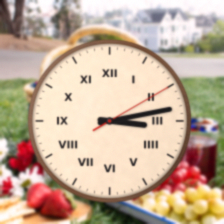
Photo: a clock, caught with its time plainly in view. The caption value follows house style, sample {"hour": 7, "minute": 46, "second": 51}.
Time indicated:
{"hour": 3, "minute": 13, "second": 10}
